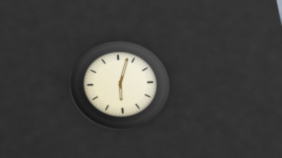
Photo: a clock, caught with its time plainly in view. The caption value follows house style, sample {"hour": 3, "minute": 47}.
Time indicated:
{"hour": 6, "minute": 3}
